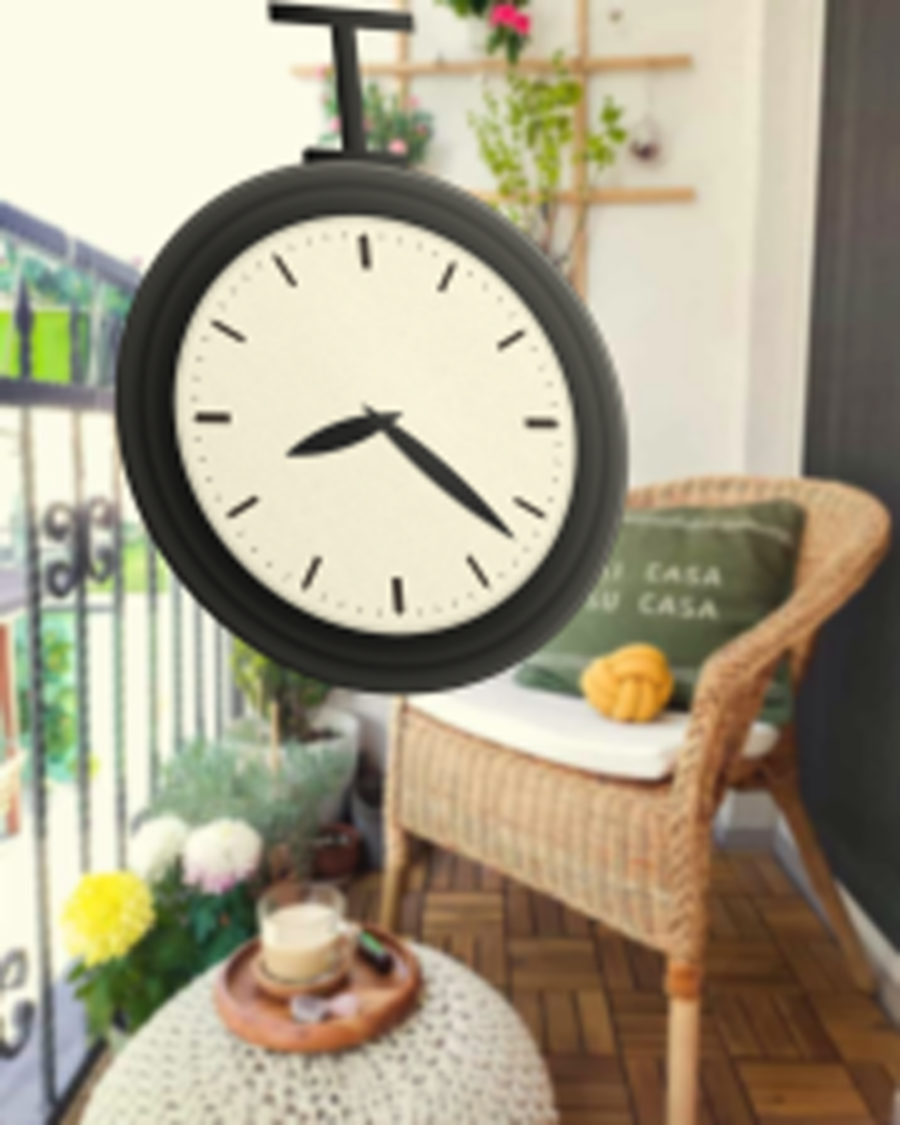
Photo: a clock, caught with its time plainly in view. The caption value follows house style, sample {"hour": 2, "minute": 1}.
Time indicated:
{"hour": 8, "minute": 22}
